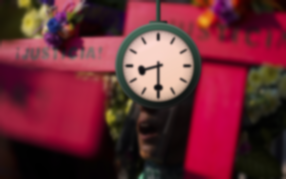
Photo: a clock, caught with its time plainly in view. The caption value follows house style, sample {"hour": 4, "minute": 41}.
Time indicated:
{"hour": 8, "minute": 30}
